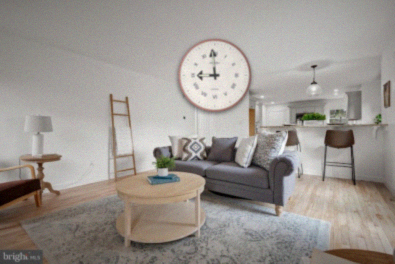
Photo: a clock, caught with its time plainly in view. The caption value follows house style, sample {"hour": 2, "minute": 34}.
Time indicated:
{"hour": 8, "minute": 59}
